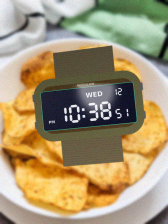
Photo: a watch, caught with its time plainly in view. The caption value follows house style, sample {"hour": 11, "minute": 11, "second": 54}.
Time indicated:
{"hour": 10, "minute": 38, "second": 51}
